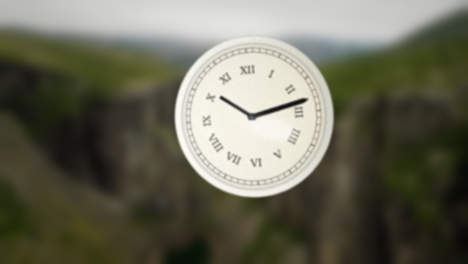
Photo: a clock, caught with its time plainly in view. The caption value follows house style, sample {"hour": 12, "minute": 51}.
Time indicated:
{"hour": 10, "minute": 13}
